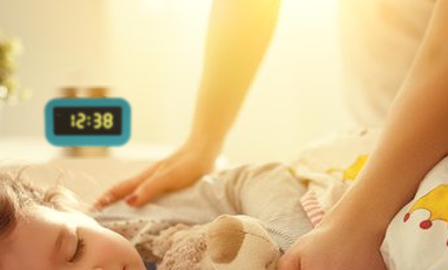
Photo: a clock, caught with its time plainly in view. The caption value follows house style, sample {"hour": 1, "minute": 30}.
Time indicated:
{"hour": 12, "minute": 38}
